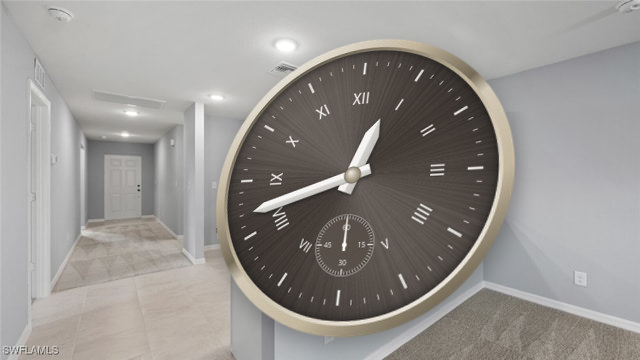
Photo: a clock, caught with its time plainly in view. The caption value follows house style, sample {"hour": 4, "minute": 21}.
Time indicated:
{"hour": 12, "minute": 42}
